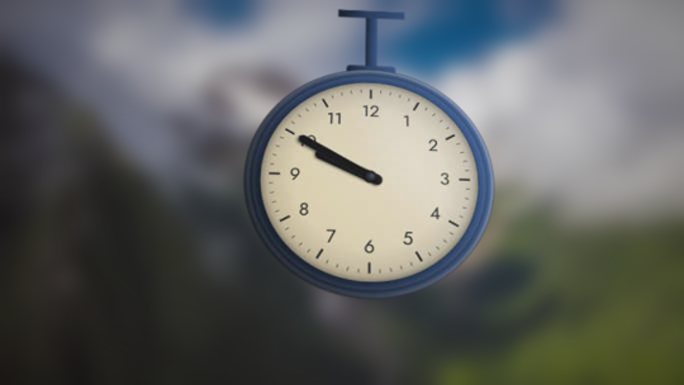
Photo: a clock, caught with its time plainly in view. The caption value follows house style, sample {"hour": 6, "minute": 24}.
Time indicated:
{"hour": 9, "minute": 50}
